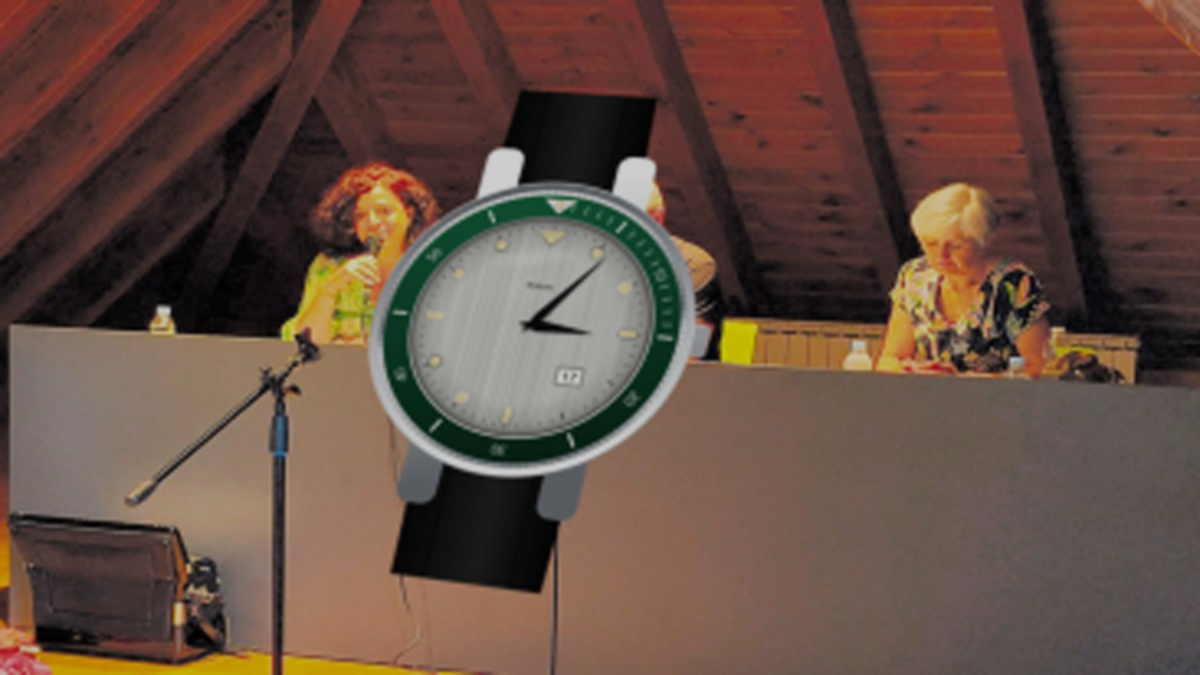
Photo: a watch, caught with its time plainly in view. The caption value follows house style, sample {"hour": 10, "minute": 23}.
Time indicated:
{"hour": 3, "minute": 6}
